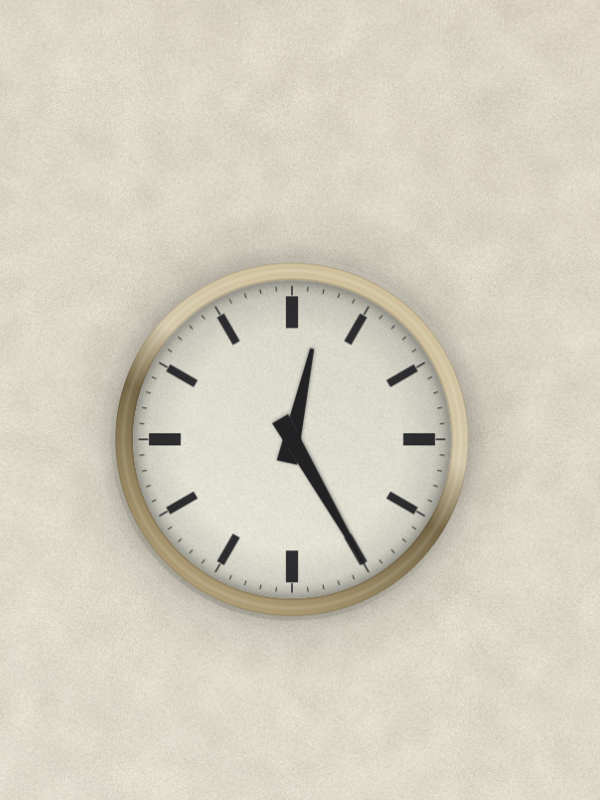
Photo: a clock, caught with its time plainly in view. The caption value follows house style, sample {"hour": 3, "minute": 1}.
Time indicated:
{"hour": 12, "minute": 25}
